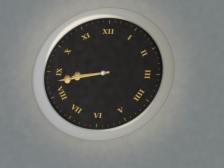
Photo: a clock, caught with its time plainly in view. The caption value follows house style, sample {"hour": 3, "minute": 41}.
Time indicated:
{"hour": 8, "minute": 43}
